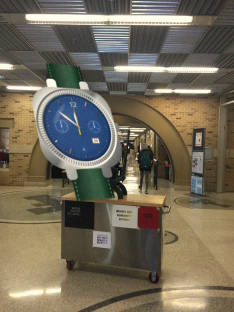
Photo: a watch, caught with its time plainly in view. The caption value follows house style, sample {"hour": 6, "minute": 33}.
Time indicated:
{"hour": 11, "minute": 52}
